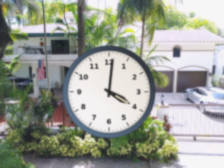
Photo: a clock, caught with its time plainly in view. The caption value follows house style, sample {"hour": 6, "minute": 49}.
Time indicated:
{"hour": 4, "minute": 1}
